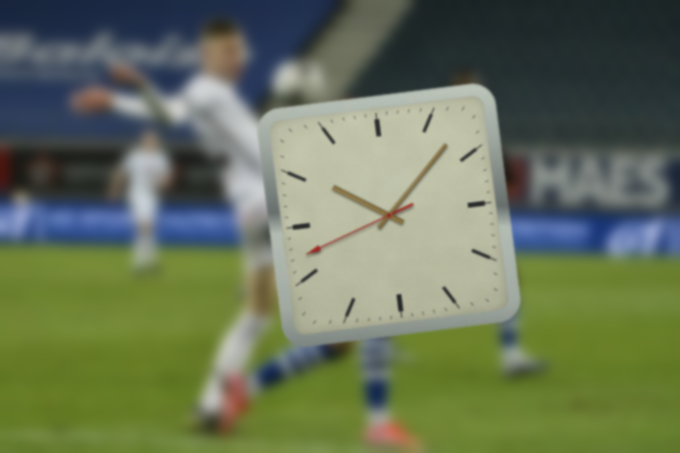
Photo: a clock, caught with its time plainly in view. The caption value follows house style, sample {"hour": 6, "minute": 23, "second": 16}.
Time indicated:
{"hour": 10, "minute": 7, "second": 42}
